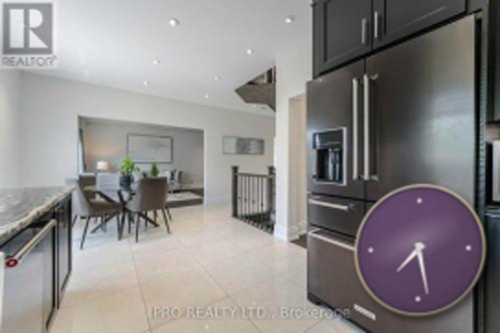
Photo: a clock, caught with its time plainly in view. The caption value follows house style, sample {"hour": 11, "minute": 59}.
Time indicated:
{"hour": 7, "minute": 28}
